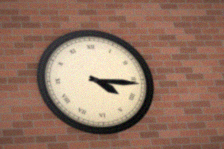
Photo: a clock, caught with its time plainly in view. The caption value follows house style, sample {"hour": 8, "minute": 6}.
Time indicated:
{"hour": 4, "minute": 16}
